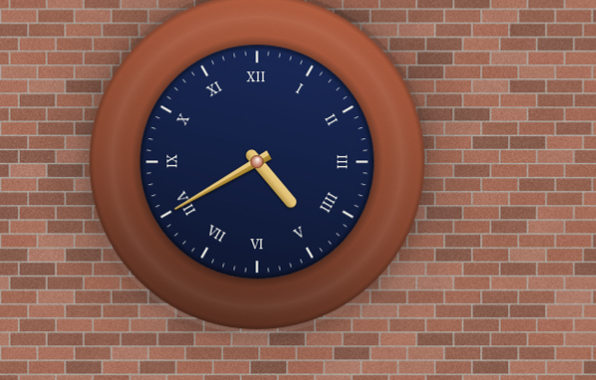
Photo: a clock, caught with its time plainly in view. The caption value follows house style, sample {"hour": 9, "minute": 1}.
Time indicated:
{"hour": 4, "minute": 40}
